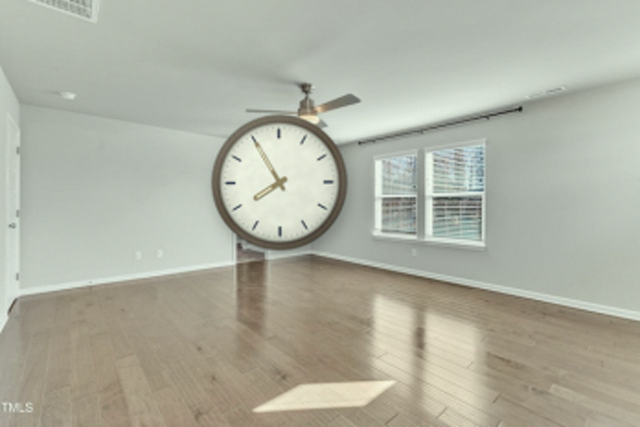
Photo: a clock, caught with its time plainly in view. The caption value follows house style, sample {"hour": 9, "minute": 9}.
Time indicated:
{"hour": 7, "minute": 55}
